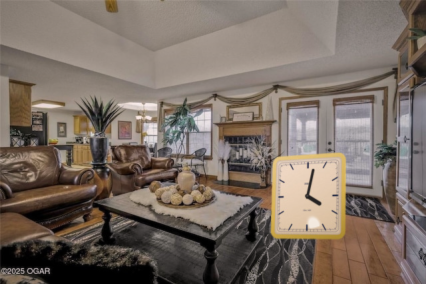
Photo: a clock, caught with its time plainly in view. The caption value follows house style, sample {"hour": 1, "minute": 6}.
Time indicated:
{"hour": 4, "minute": 2}
